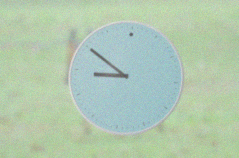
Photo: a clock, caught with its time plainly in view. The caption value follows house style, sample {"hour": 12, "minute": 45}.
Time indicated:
{"hour": 8, "minute": 50}
